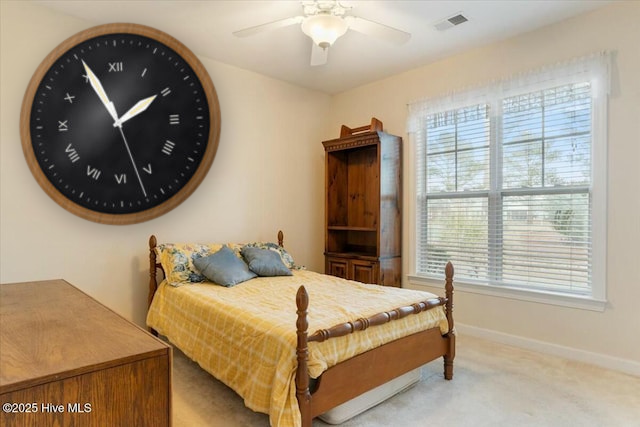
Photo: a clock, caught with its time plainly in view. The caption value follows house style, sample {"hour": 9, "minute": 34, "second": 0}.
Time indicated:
{"hour": 1, "minute": 55, "second": 27}
